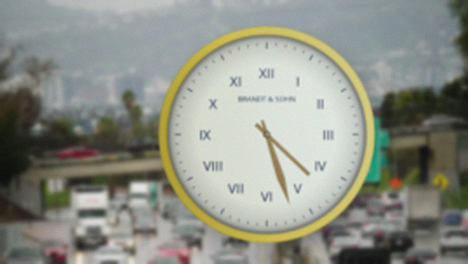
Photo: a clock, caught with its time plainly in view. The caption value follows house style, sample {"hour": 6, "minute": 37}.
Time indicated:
{"hour": 4, "minute": 27}
